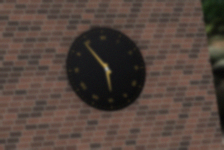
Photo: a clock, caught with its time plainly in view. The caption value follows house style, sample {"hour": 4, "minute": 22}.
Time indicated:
{"hour": 5, "minute": 54}
